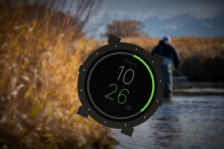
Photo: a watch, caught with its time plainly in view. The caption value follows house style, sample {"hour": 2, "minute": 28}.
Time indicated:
{"hour": 10, "minute": 26}
